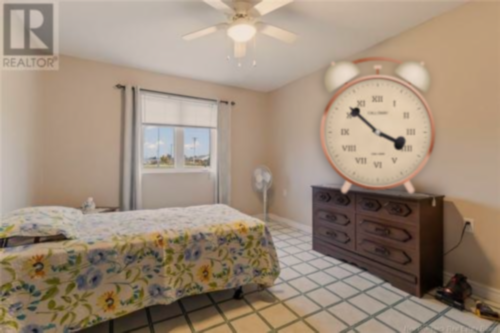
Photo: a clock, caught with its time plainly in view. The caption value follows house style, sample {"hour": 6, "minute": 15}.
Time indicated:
{"hour": 3, "minute": 52}
